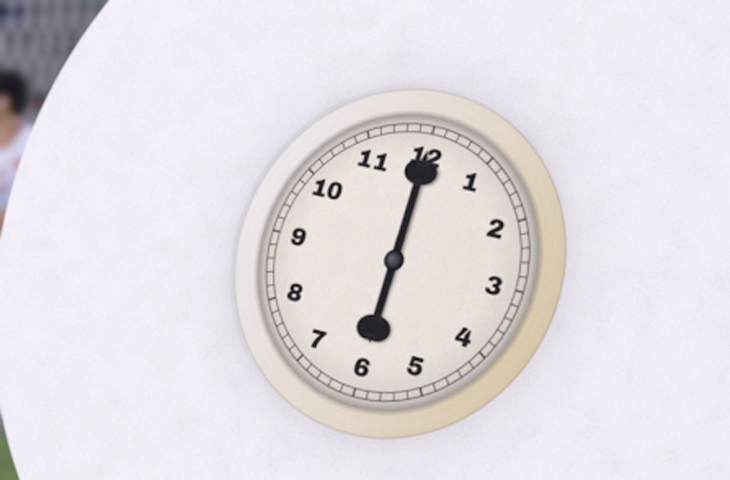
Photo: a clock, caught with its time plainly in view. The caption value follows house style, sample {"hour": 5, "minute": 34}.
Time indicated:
{"hour": 6, "minute": 0}
